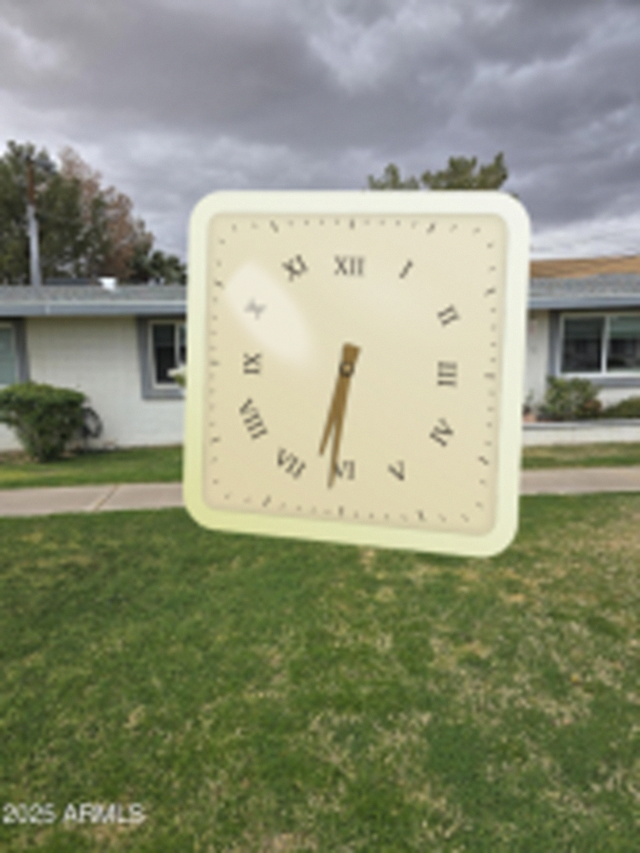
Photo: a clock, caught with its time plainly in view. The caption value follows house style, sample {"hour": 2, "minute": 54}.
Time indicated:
{"hour": 6, "minute": 31}
